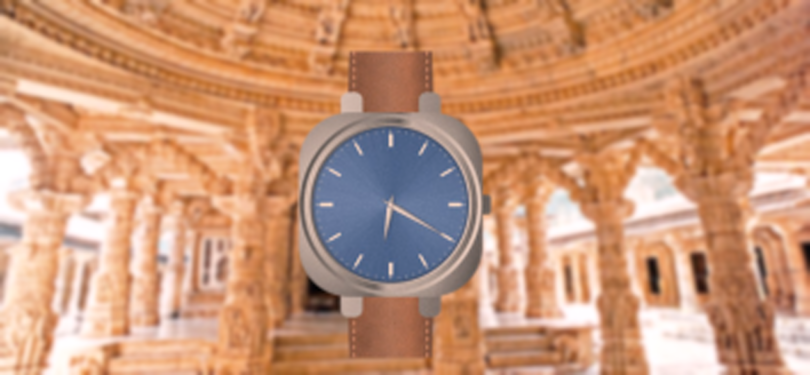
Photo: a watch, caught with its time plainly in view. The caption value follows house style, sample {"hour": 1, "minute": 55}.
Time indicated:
{"hour": 6, "minute": 20}
